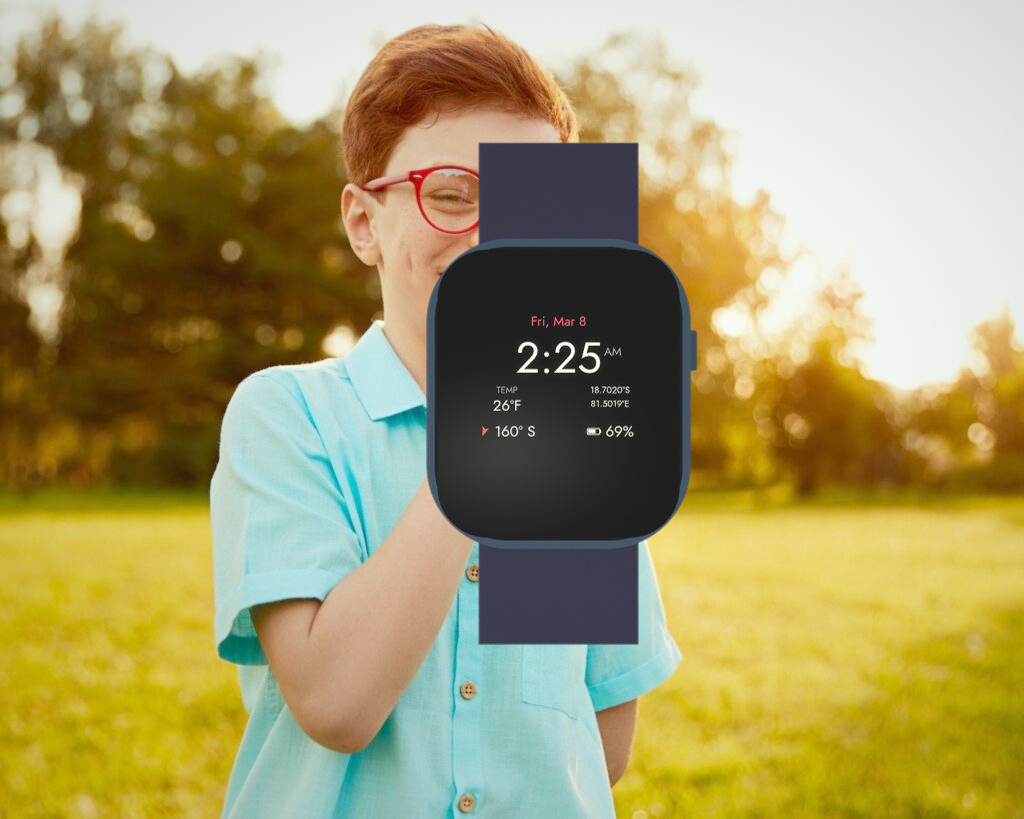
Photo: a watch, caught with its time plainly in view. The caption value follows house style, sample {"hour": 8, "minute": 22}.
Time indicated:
{"hour": 2, "minute": 25}
